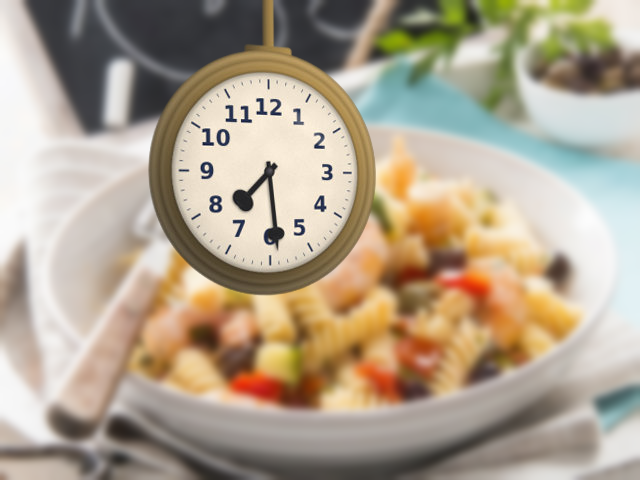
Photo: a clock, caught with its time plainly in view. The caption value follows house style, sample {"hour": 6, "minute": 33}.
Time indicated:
{"hour": 7, "minute": 29}
